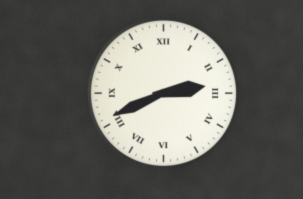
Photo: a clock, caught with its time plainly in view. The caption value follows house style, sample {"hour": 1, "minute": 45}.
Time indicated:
{"hour": 2, "minute": 41}
